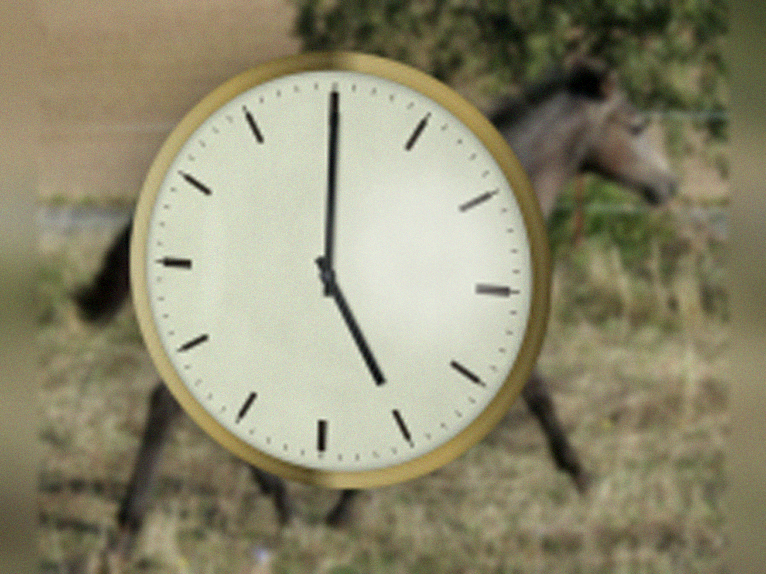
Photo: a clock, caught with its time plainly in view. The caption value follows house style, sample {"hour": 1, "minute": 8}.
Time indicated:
{"hour": 5, "minute": 0}
